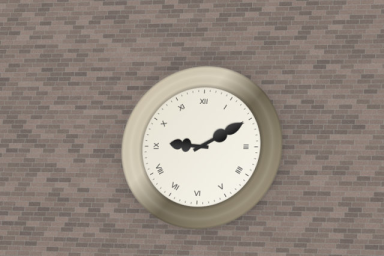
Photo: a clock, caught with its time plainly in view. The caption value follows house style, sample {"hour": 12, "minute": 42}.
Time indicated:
{"hour": 9, "minute": 10}
